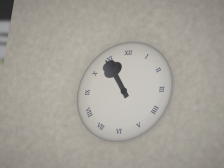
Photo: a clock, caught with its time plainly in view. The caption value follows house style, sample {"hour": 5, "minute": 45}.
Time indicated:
{"hour": 10, "minute": 54}
